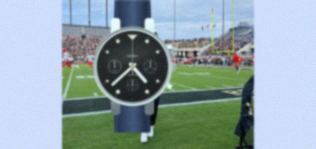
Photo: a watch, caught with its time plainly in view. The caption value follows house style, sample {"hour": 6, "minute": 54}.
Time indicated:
{"hour": 4, "minute": 38}
